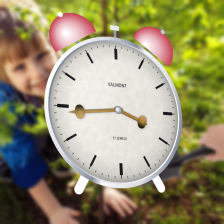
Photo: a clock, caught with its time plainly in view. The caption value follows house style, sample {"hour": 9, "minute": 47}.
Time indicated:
{"hour": 3, "minute": 44}
